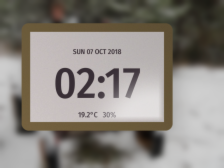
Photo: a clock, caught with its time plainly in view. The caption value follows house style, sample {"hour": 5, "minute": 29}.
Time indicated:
{"hour": 2, "minute": 17}
